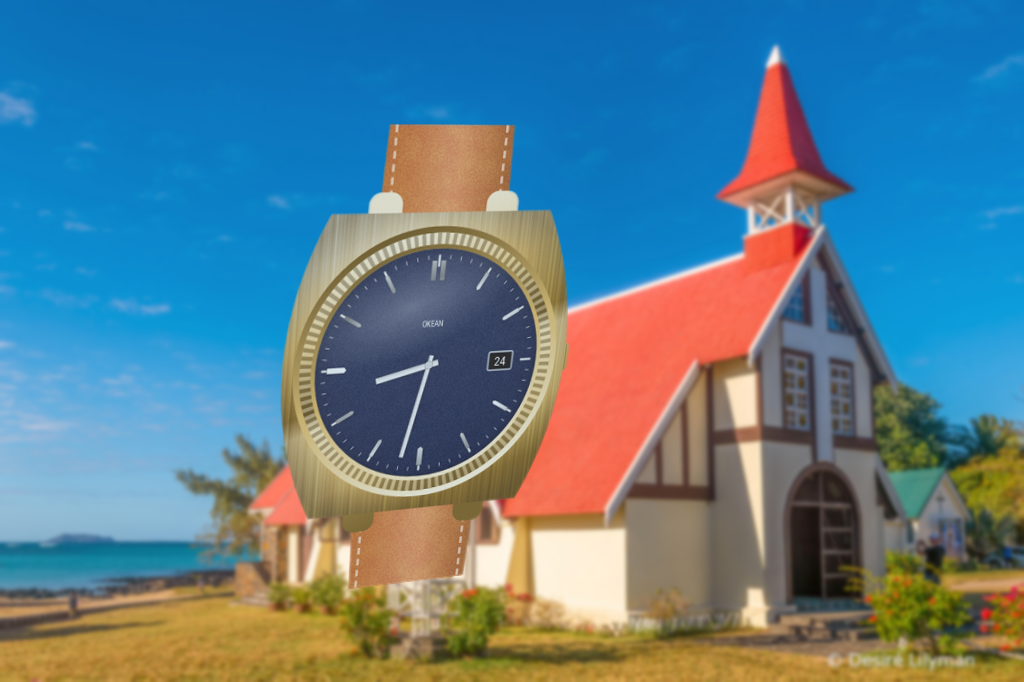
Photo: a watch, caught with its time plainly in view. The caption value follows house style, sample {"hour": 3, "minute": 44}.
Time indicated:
{"hour": 8, "minute": 32}
